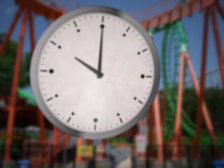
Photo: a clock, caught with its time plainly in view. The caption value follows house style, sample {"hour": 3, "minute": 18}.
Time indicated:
{"hour": 10, "minute": 0}
